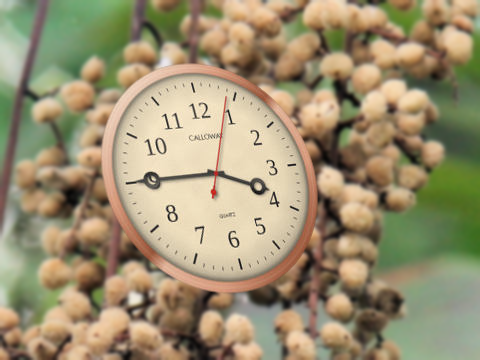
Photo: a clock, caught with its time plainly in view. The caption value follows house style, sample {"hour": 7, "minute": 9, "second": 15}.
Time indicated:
{"hour": 3, "minute": 45, "second": 4}
